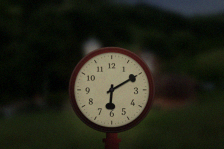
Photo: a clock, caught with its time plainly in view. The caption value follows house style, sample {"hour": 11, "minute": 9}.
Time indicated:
{"hour": 6, "minute": 10}
